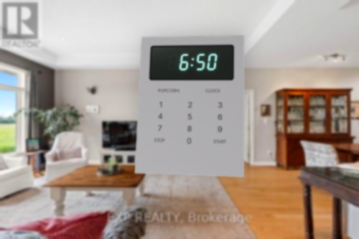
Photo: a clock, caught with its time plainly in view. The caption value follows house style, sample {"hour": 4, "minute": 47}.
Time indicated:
{"hour": 6, "minute": 50}
